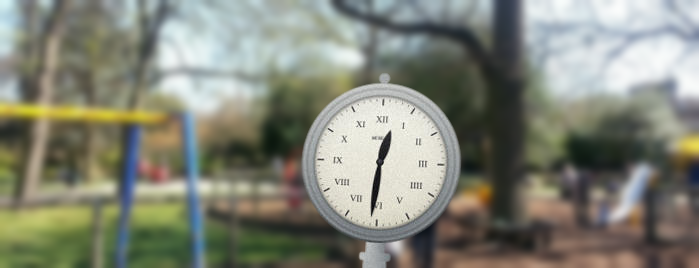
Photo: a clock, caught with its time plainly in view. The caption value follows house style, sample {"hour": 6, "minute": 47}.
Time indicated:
{"hour": 12, "minute": 31}
